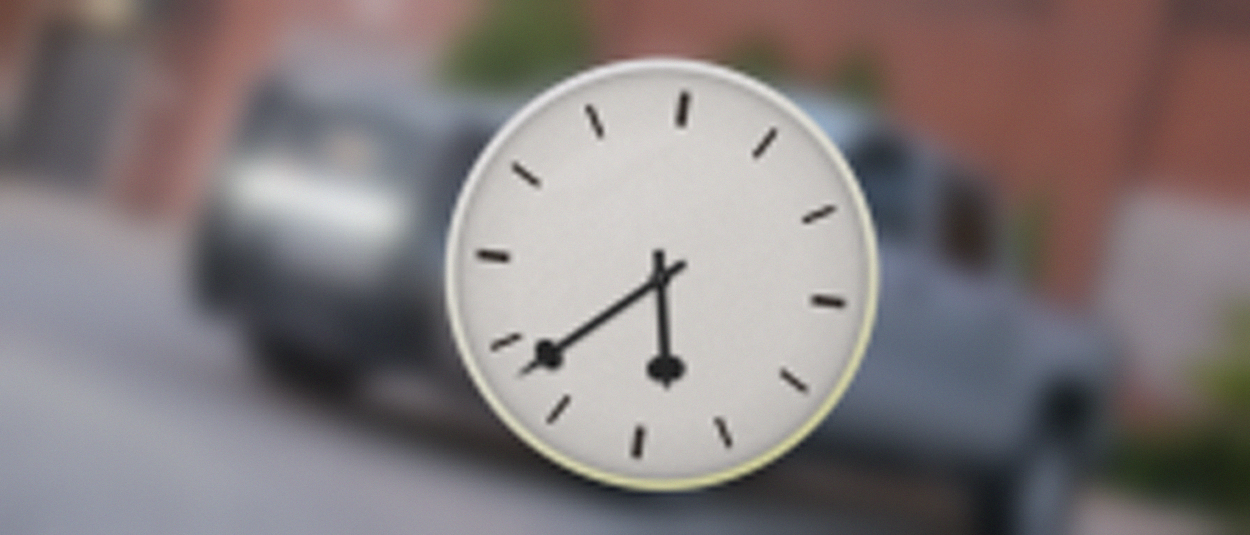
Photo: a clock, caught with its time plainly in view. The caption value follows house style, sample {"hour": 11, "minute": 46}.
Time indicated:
{"hour": 5, "minute": 38}
